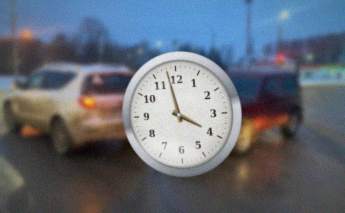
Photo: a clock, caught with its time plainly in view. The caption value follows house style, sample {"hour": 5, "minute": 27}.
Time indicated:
{"hour": 3, "minute": 58}
